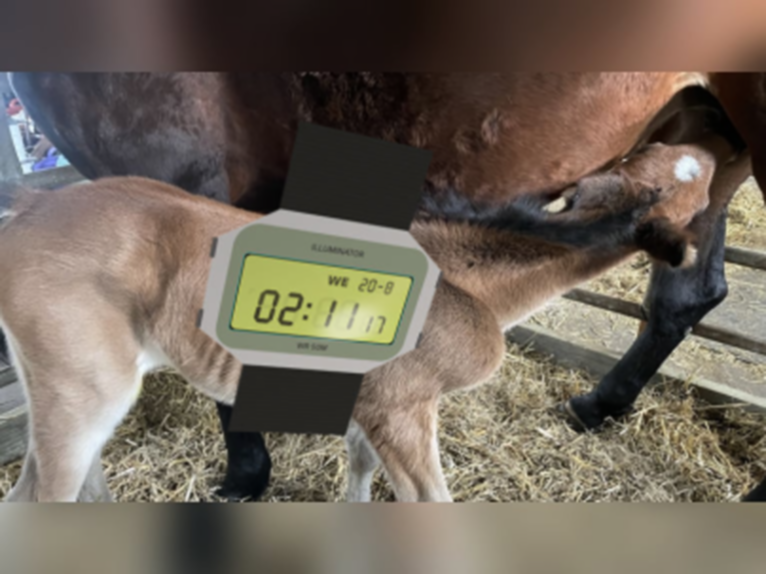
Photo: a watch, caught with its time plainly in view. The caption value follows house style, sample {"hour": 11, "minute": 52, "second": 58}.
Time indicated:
{"hour": 2, "minute": 11, "second": 17}
